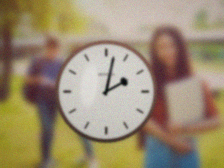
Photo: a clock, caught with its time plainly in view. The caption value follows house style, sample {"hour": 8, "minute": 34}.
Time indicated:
{"hour": 2, "minute": 2}
